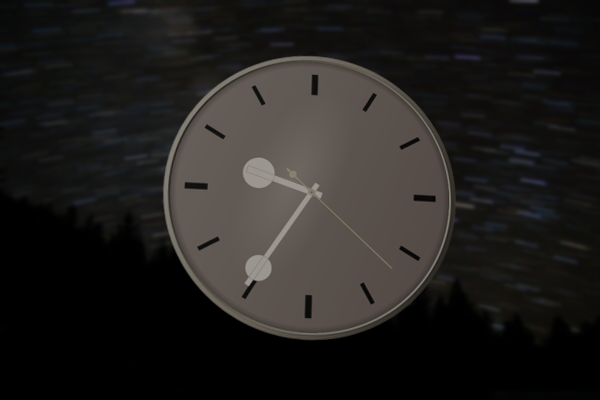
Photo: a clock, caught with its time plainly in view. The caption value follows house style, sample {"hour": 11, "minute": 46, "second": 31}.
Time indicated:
{"hour": 9, "minute": 35, "second": 22}
